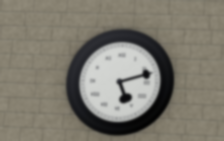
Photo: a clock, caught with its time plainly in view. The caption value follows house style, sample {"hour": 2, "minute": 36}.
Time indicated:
{"hour": 5, "minute": 12}
